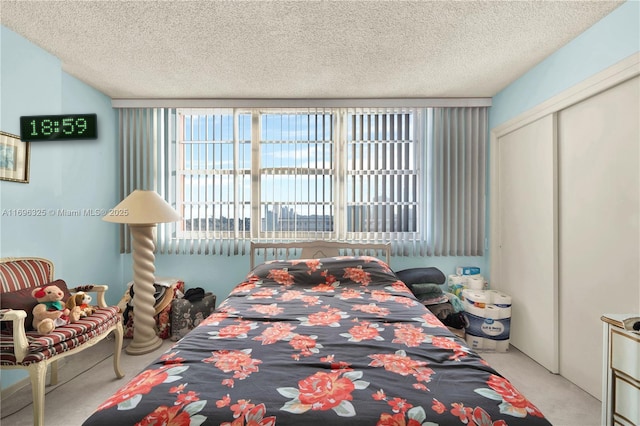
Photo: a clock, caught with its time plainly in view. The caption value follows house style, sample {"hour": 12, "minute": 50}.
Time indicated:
{"hour": 18, "minute": 59}
